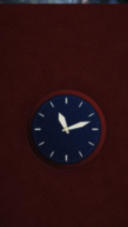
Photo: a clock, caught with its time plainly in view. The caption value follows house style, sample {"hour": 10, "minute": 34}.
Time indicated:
{"hour": 11, "minute": 12}
